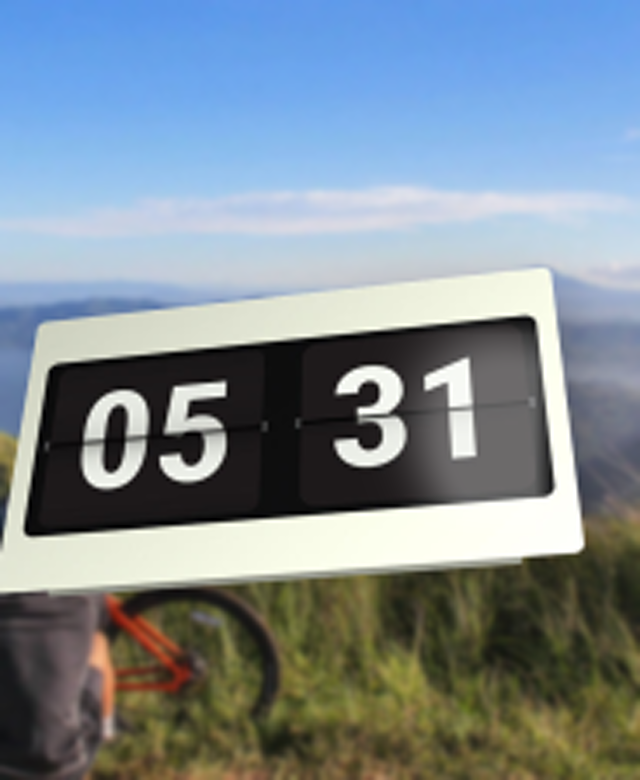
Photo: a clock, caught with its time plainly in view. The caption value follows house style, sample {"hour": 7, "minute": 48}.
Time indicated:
{"hour": 5, "minute": 31}
